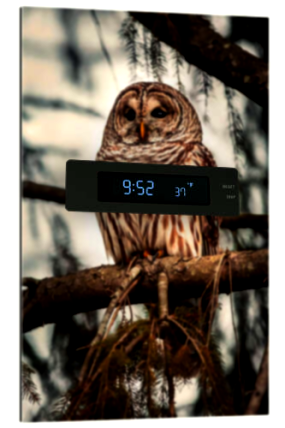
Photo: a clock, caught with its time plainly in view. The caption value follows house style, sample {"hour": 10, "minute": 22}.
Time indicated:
{"hour": 9, "minute": 52}
